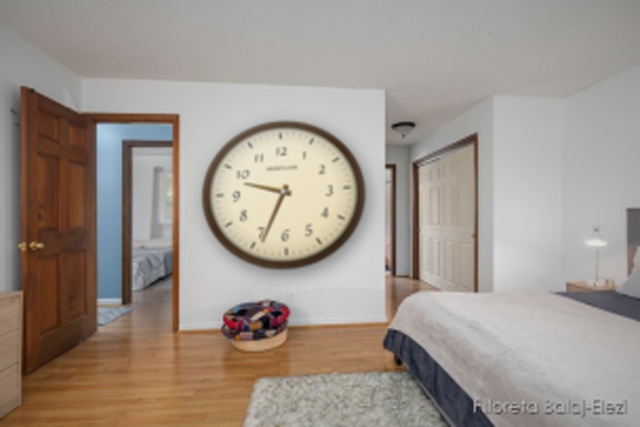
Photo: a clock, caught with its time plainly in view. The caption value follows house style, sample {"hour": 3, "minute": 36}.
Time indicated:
{"hour": 9, "minute": 34}
